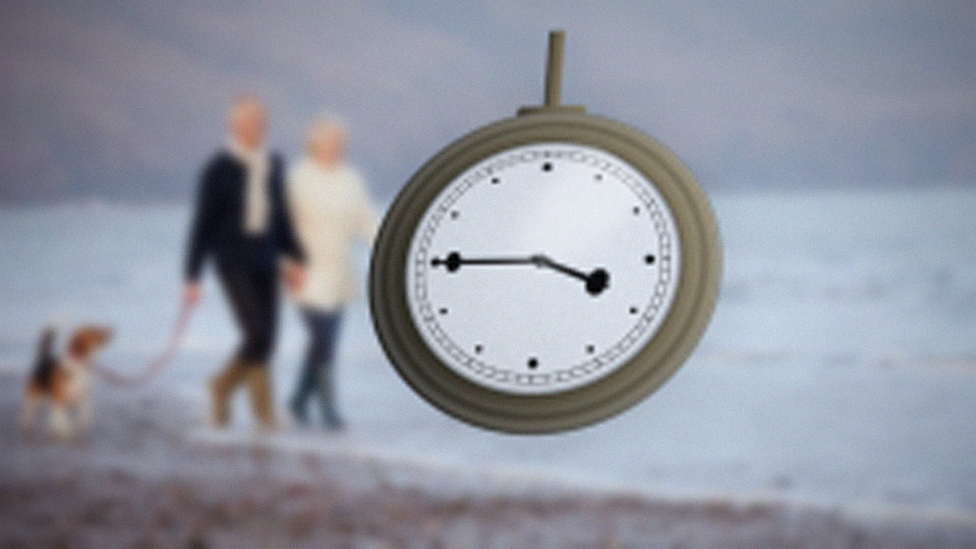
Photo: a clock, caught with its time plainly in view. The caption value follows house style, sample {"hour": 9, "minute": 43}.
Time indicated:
{"hour": 3, "minute": 45}
